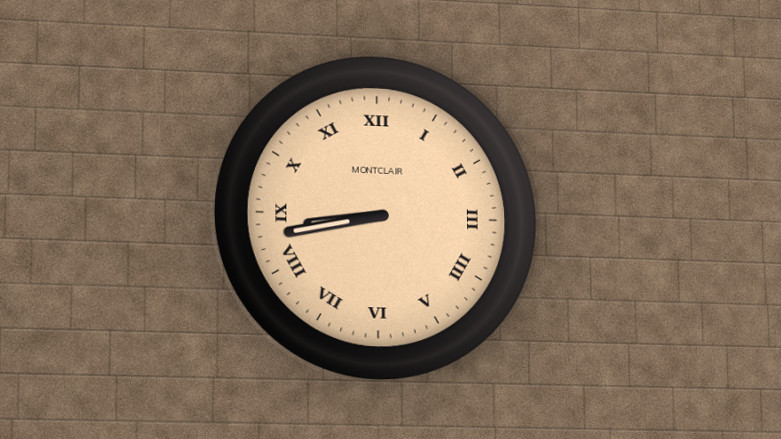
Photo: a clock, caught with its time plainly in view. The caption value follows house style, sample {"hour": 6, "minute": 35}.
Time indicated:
{"hour": 8, "minute": 43}
